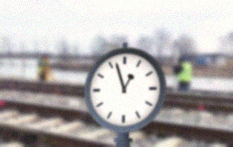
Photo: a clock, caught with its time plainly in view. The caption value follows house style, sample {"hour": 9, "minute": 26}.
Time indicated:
{"hour": 12, "minute": 57}
